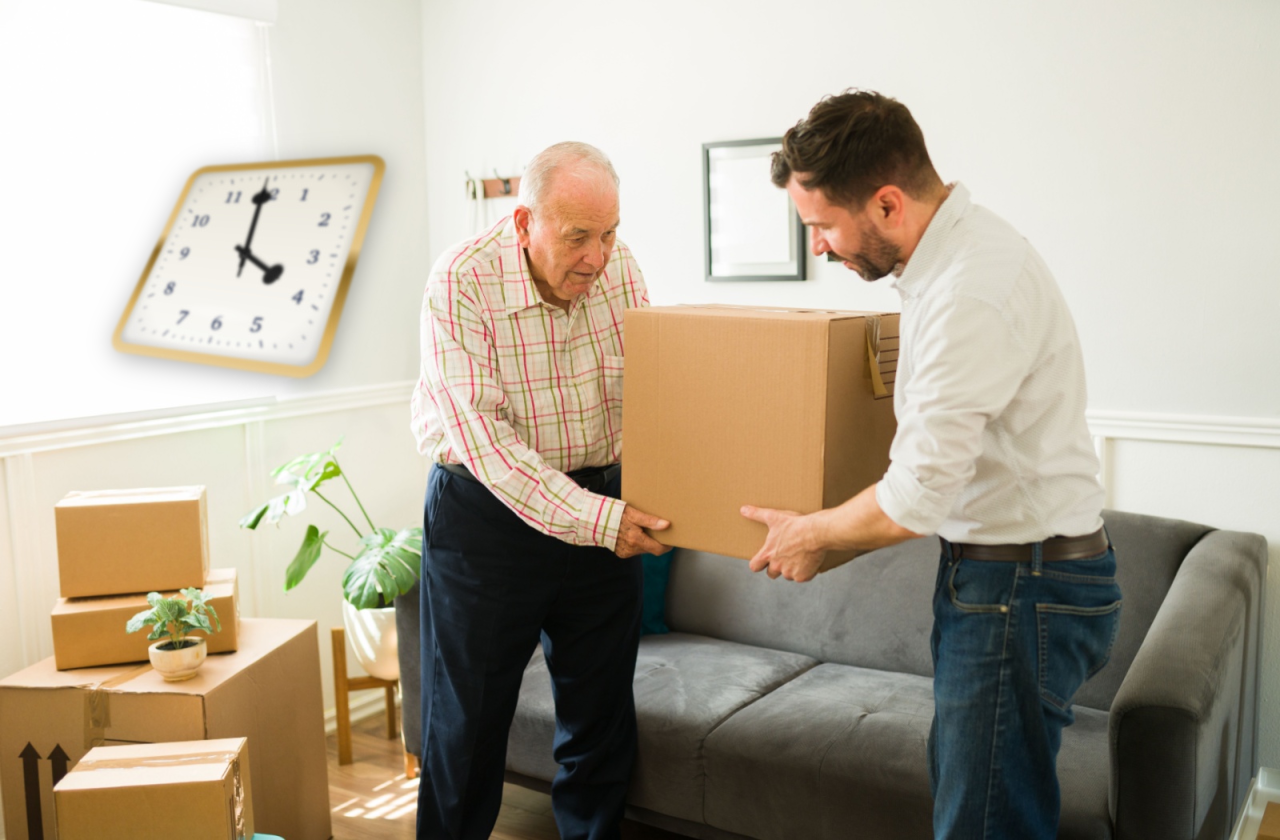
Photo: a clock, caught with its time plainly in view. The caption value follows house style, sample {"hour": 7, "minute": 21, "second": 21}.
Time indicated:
{"hour": 3, "minute": 58, "second": 59}
